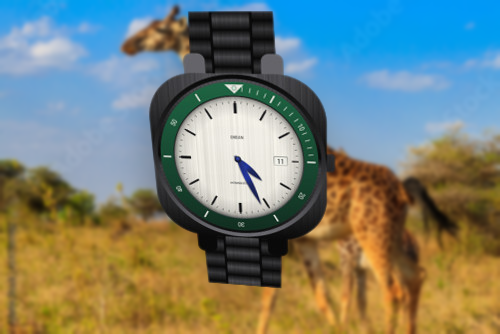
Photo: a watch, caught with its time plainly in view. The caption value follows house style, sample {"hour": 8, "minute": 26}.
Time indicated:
{"hour": 4, "minute": 26}
